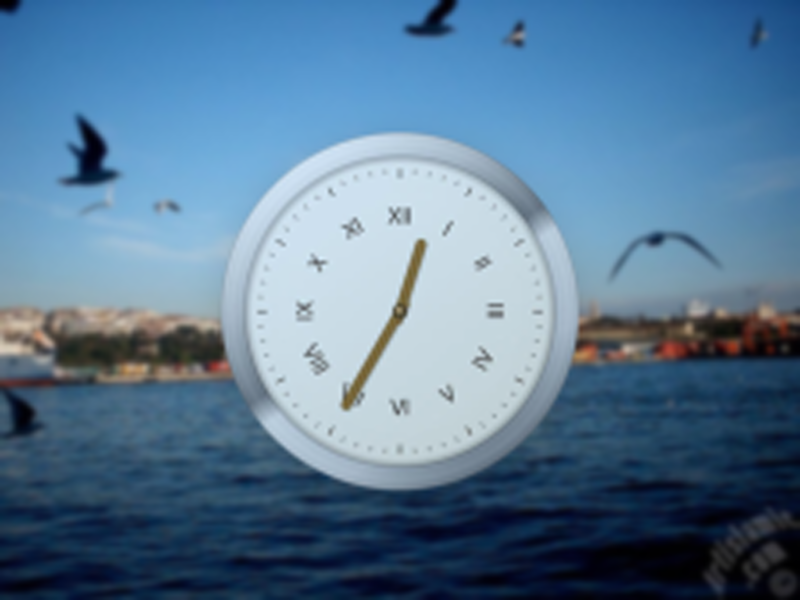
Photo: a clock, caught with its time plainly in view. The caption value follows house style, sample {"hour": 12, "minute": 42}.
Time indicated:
{"hour": 12, "minute": 35}
